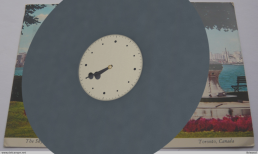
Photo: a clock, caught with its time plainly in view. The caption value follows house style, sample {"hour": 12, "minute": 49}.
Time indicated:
{"hour": 7, "minute": 40}
